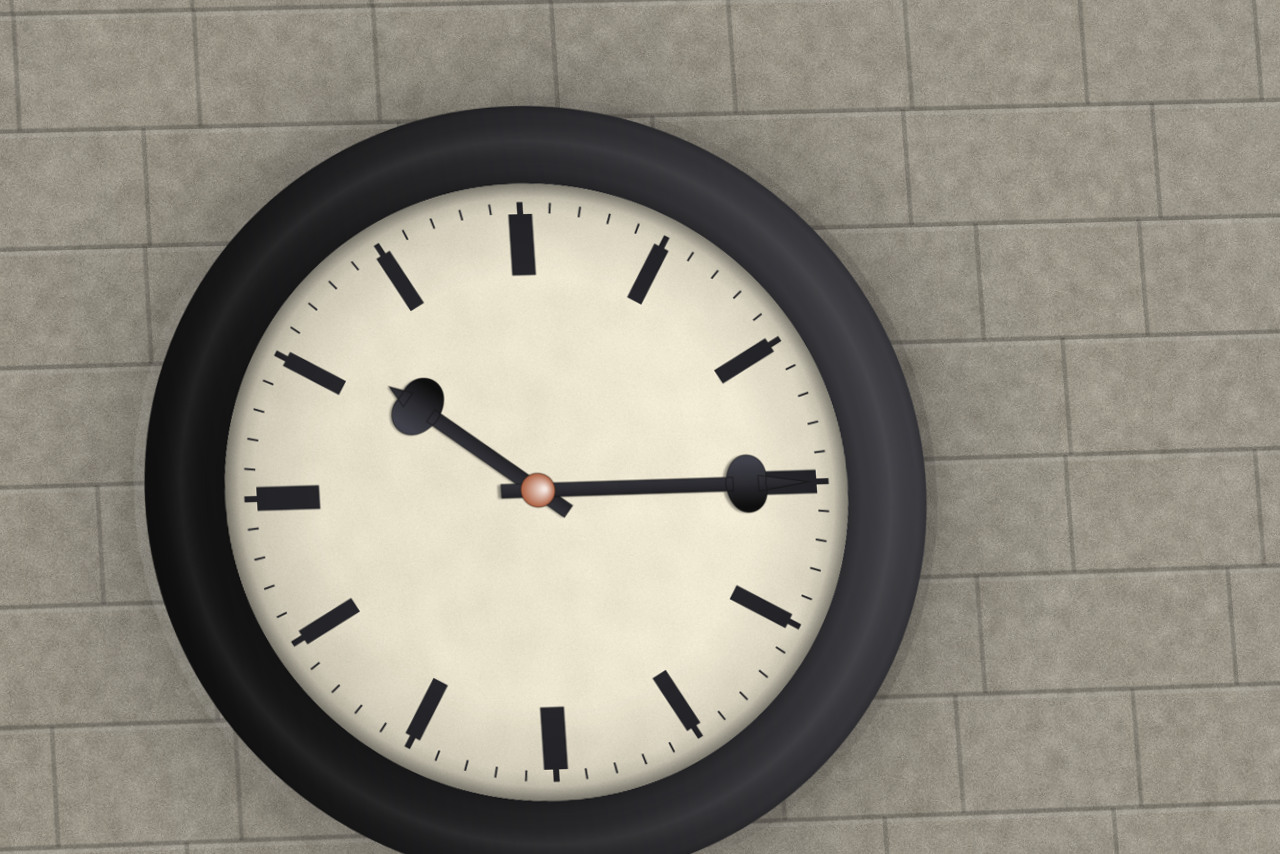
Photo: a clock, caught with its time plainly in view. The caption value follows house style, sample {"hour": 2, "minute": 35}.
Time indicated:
{"hour": 10, "minute": 15}
